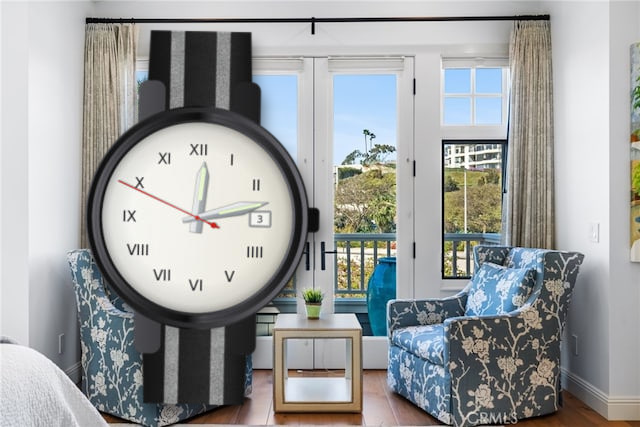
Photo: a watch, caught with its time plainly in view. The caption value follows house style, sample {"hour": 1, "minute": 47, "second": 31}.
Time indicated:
{"hour": 12, "minute": 12, "second": 49}
